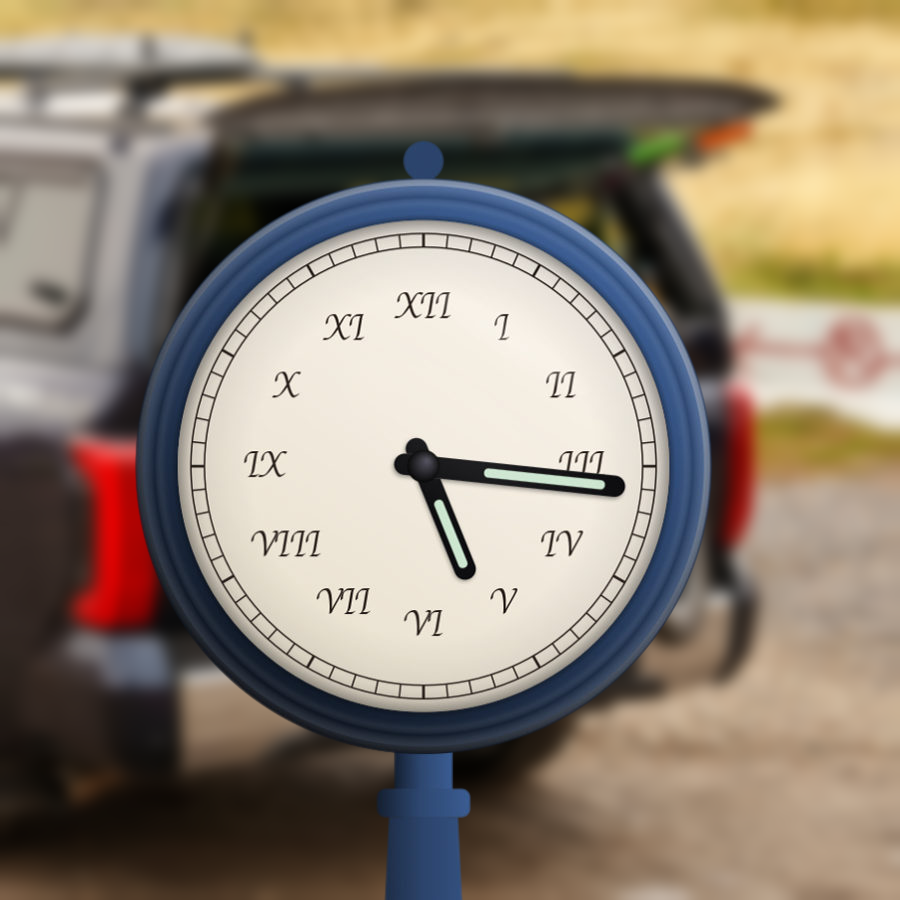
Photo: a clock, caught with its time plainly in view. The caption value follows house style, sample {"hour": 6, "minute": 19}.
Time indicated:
{"hour": 5, "minute": 16}
